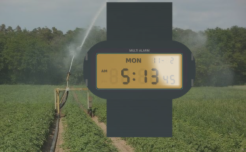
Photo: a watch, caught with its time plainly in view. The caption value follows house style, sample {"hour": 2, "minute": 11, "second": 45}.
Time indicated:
{"hour": 5, "minute": 13, "second": 45}
